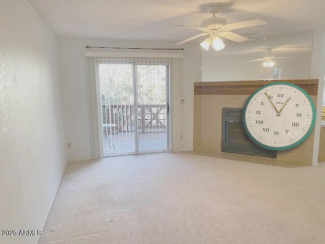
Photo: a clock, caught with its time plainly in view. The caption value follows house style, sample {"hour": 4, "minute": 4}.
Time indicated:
{"hour": 12, "minute": 54}
